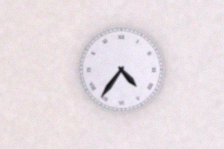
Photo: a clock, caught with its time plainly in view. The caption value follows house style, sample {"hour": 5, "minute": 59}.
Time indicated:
{"hour": 4, "minute": 36}
